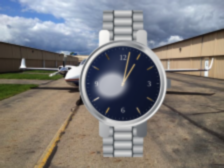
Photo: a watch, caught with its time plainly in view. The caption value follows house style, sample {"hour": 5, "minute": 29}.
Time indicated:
{"hour": 1, "minute": 2}
